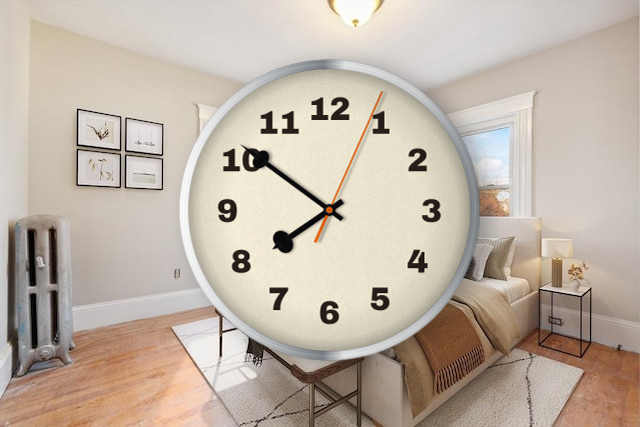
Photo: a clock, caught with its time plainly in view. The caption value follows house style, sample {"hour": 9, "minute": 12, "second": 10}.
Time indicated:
{"hour": 7, "minute": 51, "second": 4}
